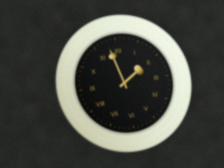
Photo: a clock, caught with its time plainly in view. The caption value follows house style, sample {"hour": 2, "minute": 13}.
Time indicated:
{"hour": 1, "minute": 58}
